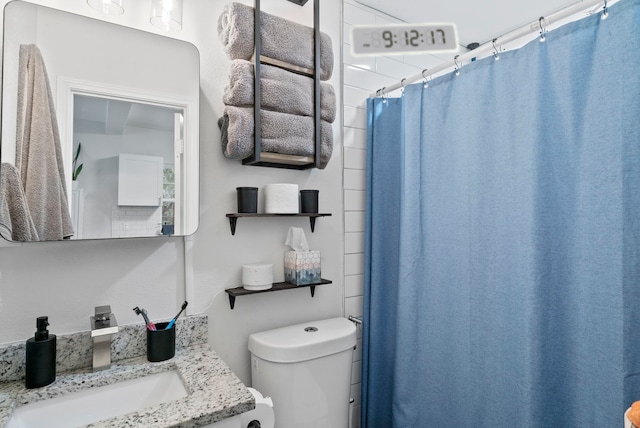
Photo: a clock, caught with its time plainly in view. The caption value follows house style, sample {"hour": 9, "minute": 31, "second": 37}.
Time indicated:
{"hour": 9, "minute": 12, "second": 17}
